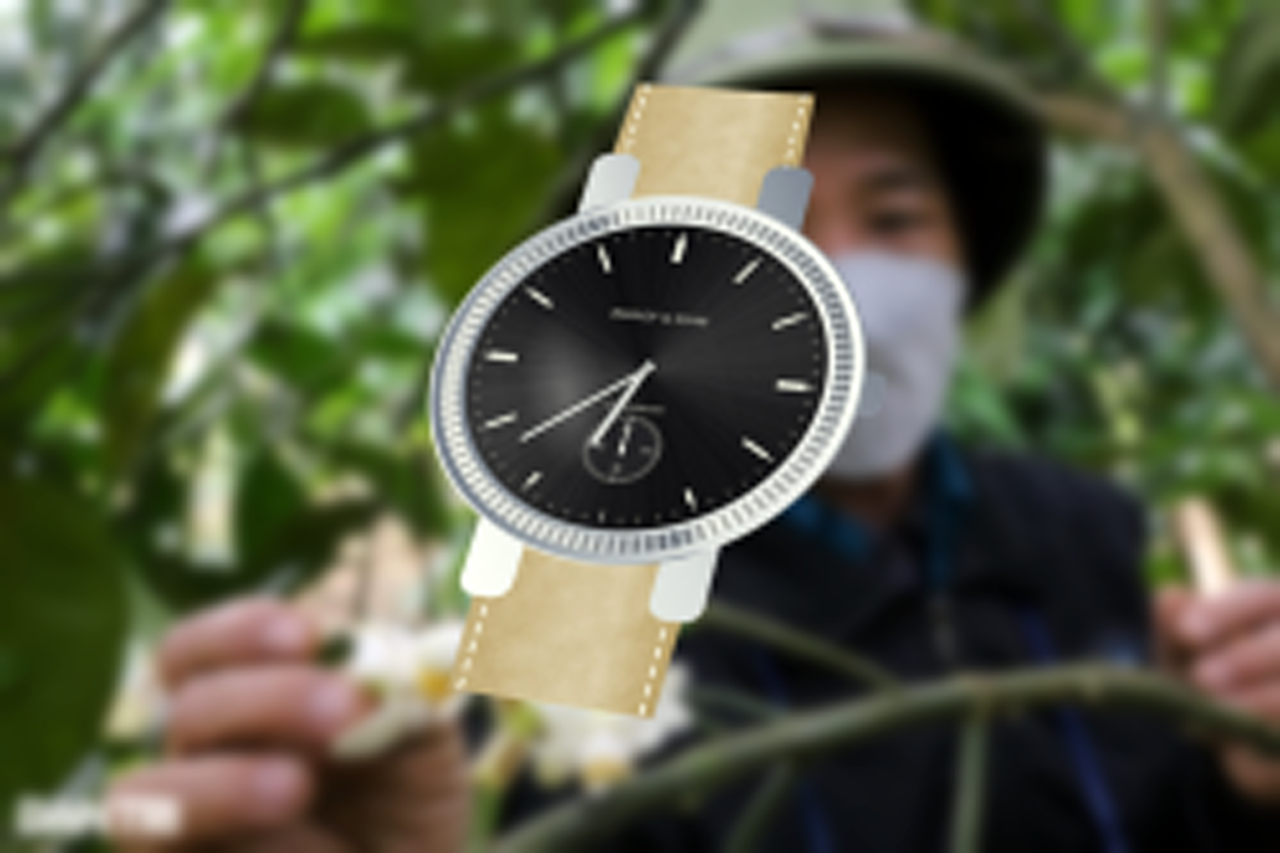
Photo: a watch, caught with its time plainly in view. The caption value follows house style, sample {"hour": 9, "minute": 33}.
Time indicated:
{"hour": 6, "minute": 38}
